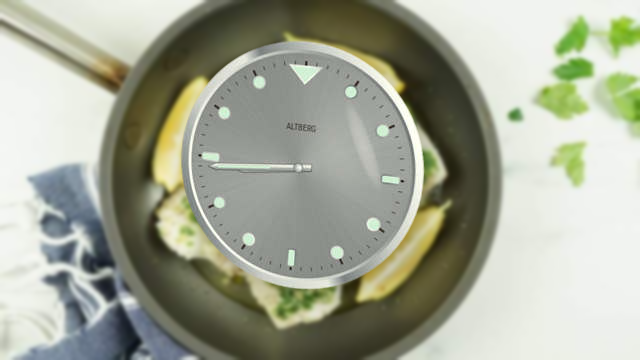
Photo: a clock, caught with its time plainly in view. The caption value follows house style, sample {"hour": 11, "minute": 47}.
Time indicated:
{"hour": 8, "minute": 44}
